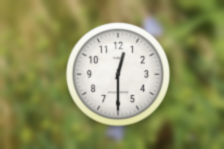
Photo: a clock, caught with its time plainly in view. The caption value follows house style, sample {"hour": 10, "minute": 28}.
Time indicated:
{"hour": 12, "minute": 30}
